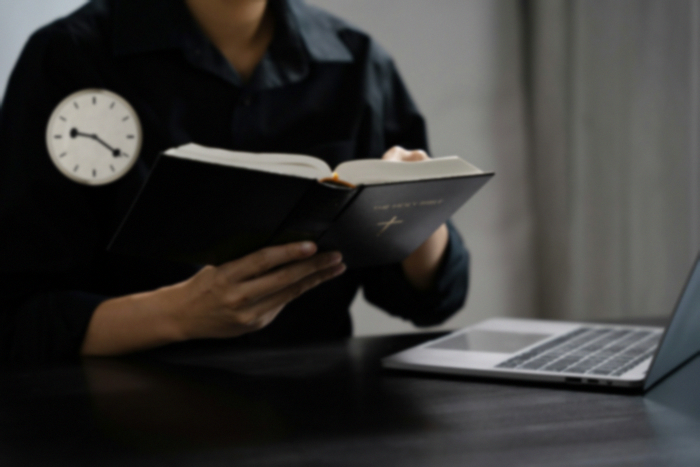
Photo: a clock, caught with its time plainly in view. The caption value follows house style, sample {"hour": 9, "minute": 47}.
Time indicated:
{"hour": 9, "minute": 21}
